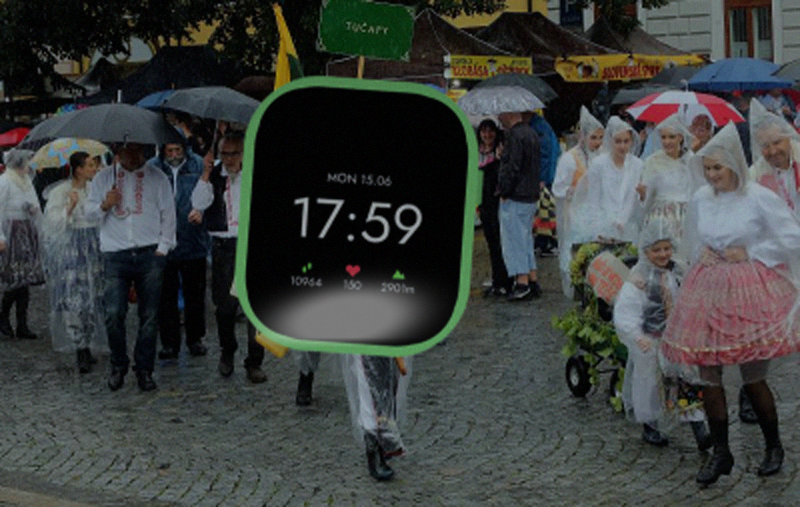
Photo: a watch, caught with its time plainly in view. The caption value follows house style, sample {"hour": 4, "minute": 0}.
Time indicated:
{"hour": 17, "minute": 59}
